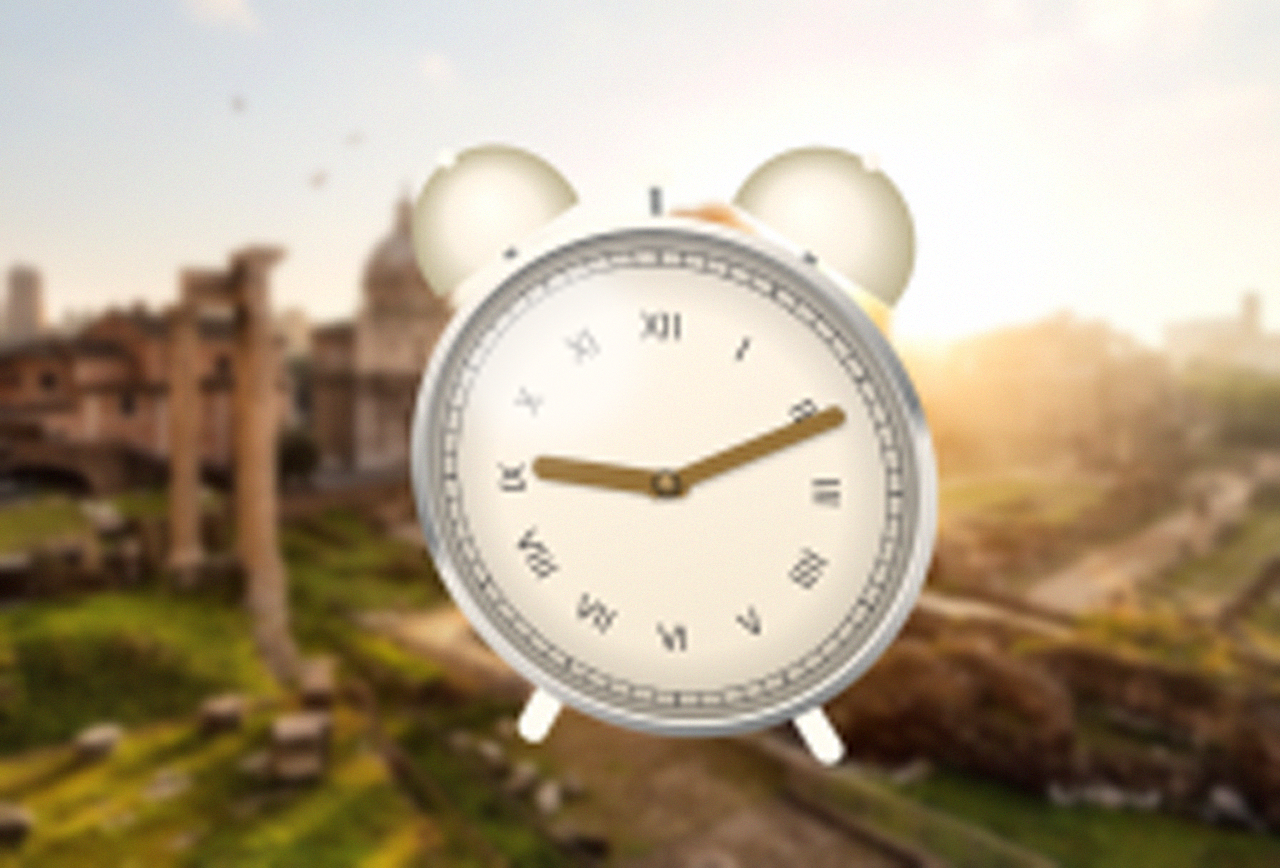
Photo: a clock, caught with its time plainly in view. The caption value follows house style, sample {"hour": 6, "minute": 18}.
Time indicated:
{"hour": 9, "minute": 11}
